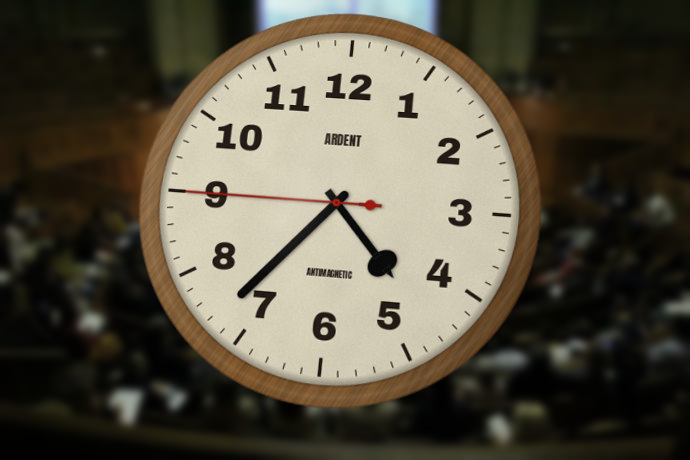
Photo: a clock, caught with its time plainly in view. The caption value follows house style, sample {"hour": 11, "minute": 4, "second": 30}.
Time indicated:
{"hour": 4, "minute": 36, "second": 45}
